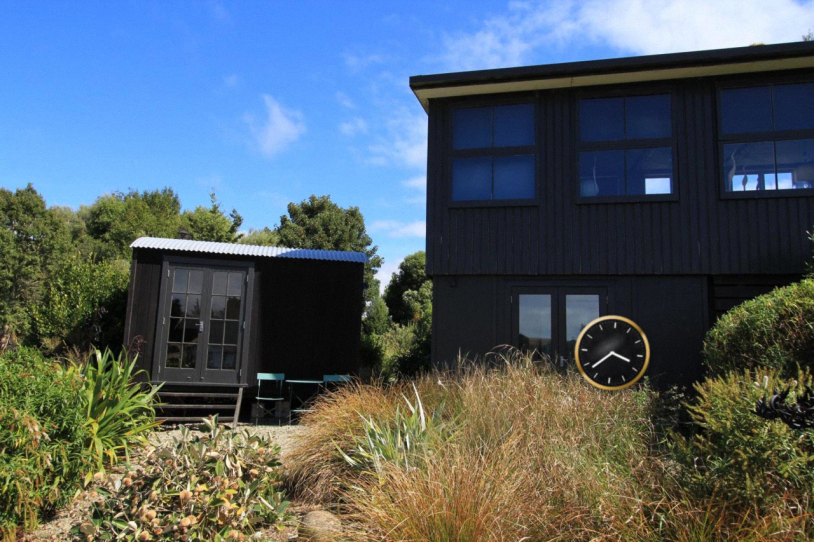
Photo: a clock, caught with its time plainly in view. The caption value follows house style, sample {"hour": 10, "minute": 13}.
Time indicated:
{"hour": 3, "minute": 38}
